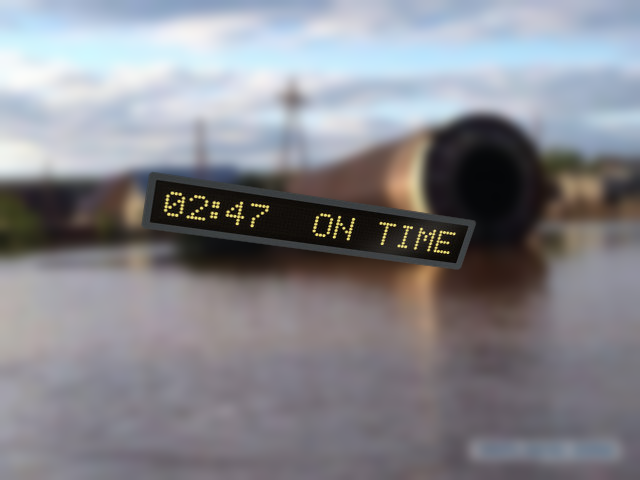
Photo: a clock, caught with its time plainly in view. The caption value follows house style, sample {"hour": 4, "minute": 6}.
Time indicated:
{"hour": 2, "minute": 47}
